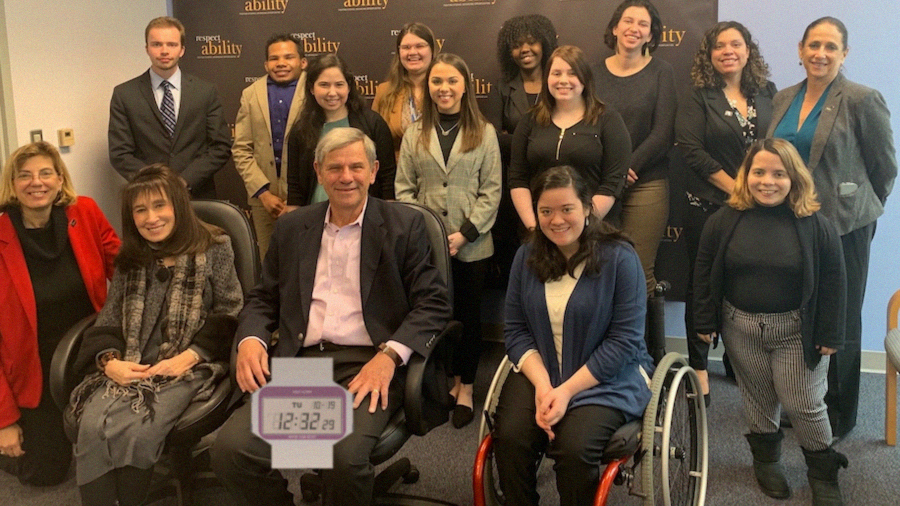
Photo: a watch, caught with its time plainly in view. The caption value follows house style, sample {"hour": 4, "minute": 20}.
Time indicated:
{"hour": 12, "minute": 32}
